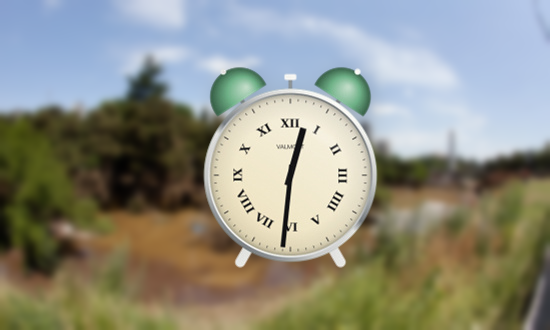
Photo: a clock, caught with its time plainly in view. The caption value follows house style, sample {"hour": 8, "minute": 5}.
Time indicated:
{"hour": 12, "minute": 31}
